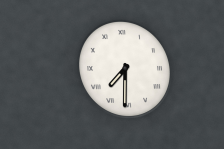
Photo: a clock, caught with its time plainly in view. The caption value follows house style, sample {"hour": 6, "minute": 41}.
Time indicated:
{"hour": 7, "minute": 31}
